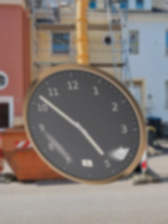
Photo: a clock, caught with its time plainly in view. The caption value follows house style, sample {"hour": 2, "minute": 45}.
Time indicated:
{"hour": 4, "minute": 52}
